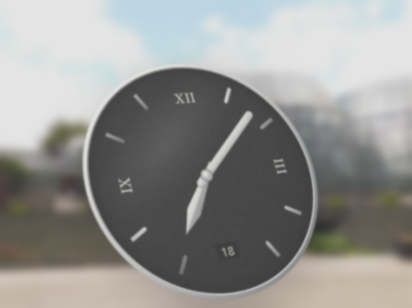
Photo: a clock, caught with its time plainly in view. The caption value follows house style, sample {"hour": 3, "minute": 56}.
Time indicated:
{"hour": 7, "minute": 8}
